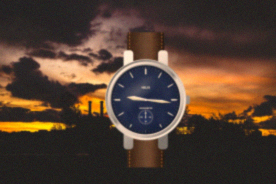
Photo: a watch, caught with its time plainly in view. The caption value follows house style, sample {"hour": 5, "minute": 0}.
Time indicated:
{"hour": 9, "minute": 16}
